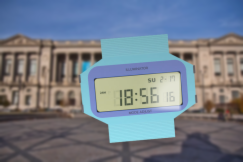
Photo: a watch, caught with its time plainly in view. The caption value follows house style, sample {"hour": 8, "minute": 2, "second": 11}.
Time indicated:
{"hour": 18, "minute": 56, "second": 16}
